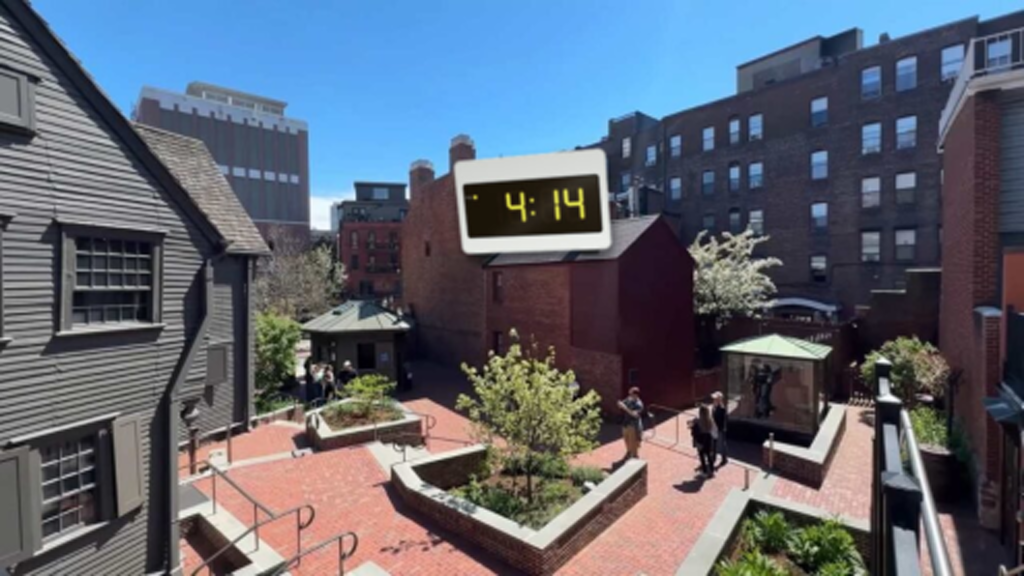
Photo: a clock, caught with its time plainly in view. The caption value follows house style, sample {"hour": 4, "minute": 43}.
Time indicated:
{"hour": 4, "minute": 14}
